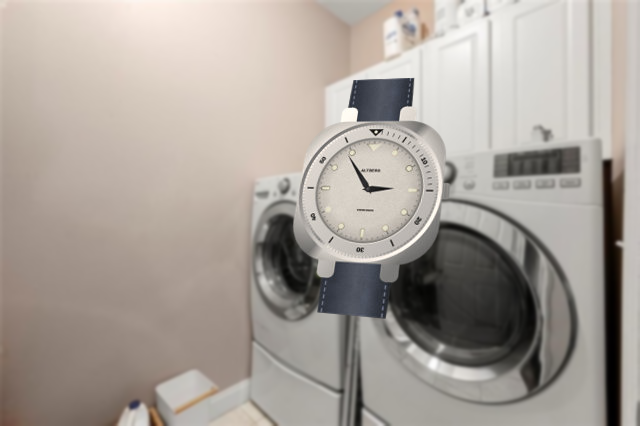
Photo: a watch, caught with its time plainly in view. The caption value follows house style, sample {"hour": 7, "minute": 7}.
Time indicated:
{"hour": 2, "minute": 54}
